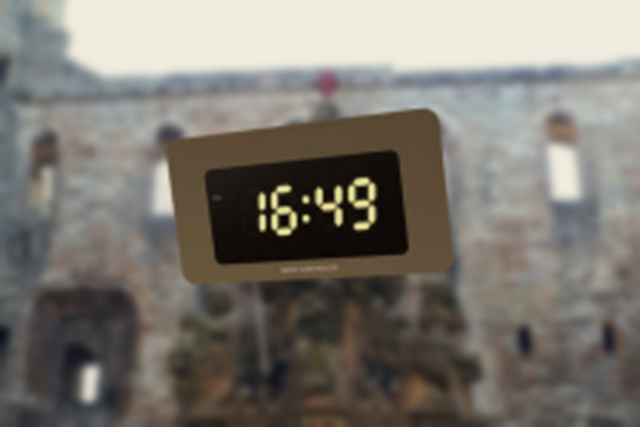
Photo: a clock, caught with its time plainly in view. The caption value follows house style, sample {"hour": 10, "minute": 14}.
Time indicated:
{"hour": 16, "minute": 49}
